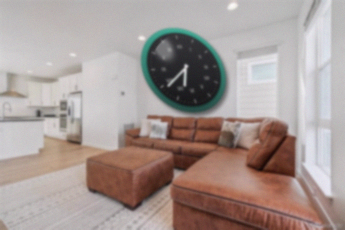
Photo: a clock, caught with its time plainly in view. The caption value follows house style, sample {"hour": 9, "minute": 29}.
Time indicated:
{"hour": 6, "minute": 39}
